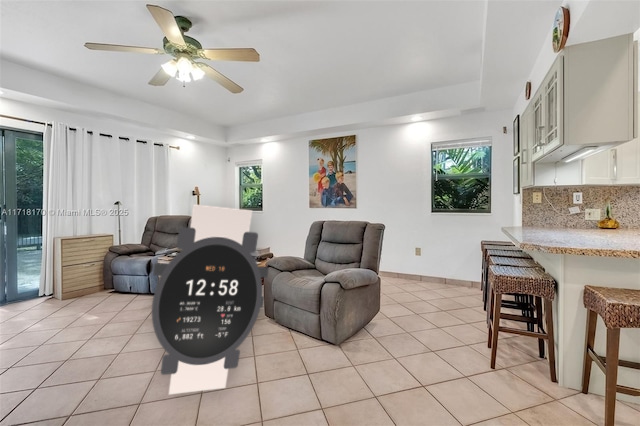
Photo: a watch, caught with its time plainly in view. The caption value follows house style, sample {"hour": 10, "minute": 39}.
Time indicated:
{"hour": 12, "minute": 58}
